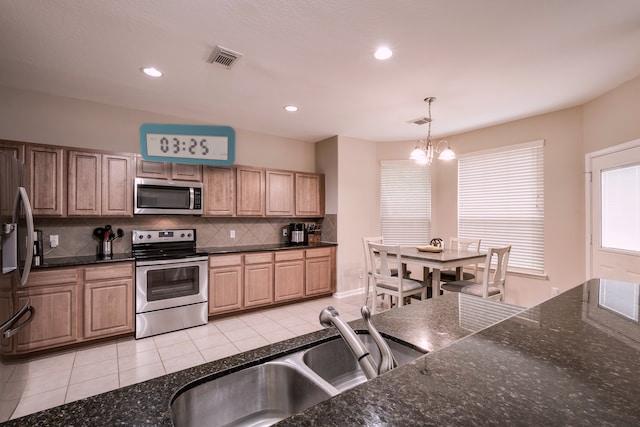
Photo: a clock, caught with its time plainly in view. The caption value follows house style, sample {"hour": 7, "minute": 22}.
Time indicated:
{"hour": 3, "minute": 25}
